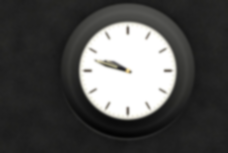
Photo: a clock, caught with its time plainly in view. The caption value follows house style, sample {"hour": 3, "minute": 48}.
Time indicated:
{"hour": 9, "minute": 48}
